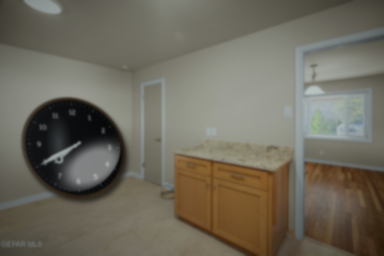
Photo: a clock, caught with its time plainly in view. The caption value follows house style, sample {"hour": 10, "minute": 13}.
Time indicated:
{"hour": 7, "minute": 40}
